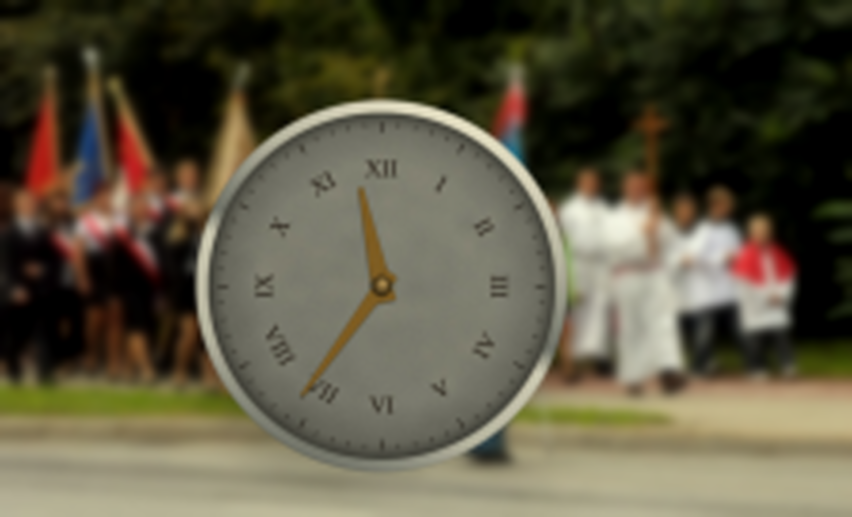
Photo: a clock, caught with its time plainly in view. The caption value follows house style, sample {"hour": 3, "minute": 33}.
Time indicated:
{"hour": 11, "minute": 36}
